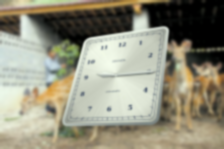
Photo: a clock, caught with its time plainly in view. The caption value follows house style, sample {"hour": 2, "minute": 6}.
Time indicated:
{"hour": 9, "minute": 15}
